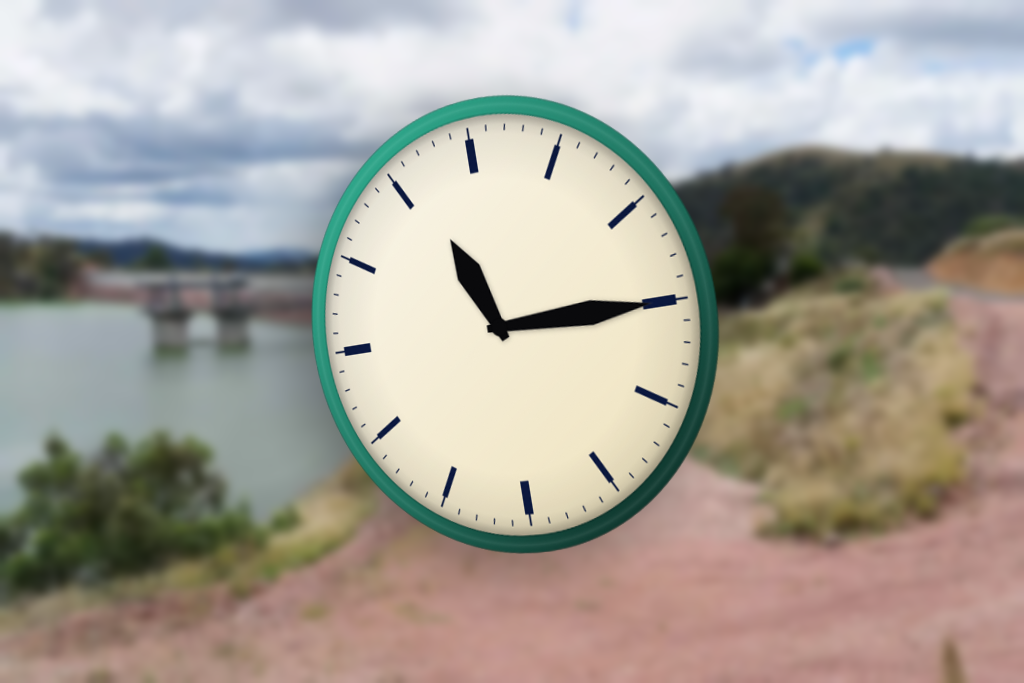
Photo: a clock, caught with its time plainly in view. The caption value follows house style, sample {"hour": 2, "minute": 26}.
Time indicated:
{"hour": 11, "minute": 15}
